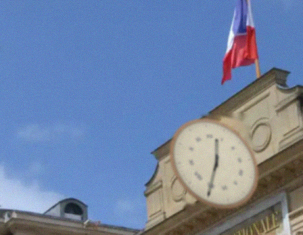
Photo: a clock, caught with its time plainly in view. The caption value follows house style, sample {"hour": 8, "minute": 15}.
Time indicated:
{"hour": 12, "minute": 35}
